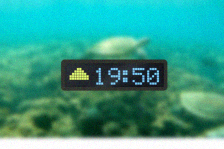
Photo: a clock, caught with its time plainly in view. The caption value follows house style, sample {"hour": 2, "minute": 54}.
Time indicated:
{"hour": 19, "minute": 50}
